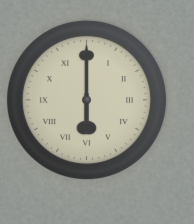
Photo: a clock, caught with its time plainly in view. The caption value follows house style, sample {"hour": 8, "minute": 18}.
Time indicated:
{"hour": 6, "minute": 0}
